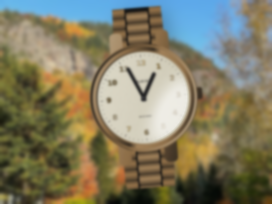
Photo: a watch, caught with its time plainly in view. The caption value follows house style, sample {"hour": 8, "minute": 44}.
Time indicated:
{"hour": 12, "minute": 56}
